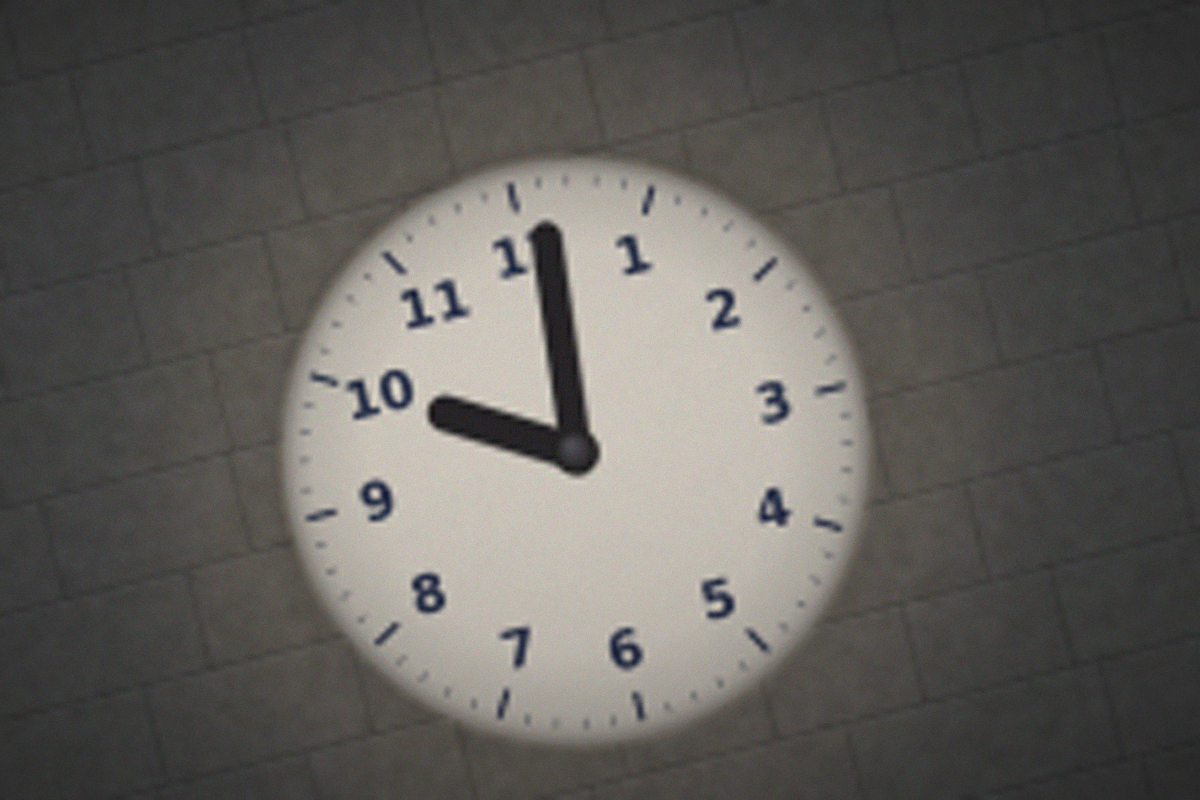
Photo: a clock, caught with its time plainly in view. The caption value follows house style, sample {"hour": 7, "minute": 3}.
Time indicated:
{"hour": 10, "minute": 1}
